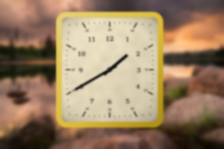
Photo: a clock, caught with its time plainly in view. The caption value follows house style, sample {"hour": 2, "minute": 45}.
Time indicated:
{"hour": 1, "minute": 40}
